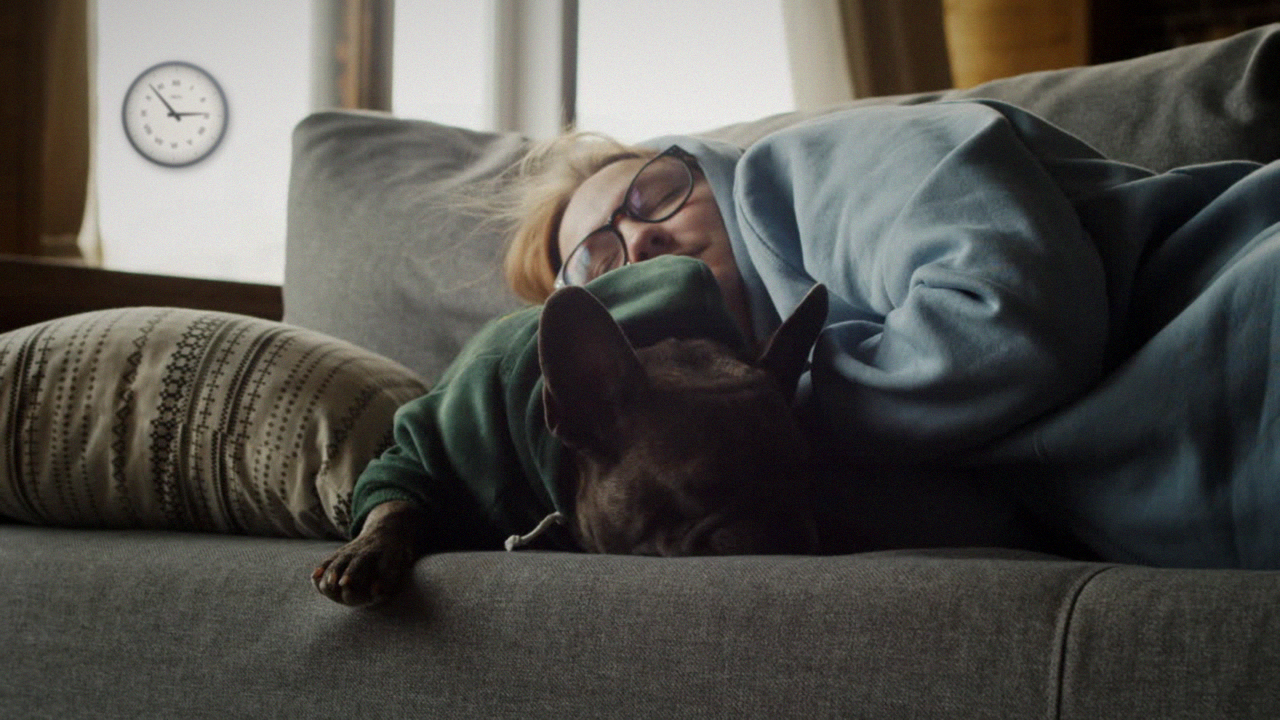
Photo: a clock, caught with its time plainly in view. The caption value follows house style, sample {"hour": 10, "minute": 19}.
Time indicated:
{"hour": 2, "minute": 53}
